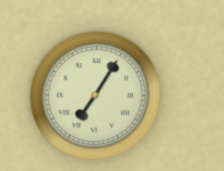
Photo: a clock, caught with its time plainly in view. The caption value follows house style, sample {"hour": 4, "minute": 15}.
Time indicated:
{"hour": 7, "minute": 5}
